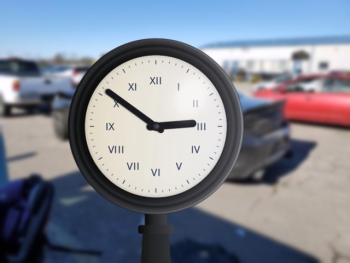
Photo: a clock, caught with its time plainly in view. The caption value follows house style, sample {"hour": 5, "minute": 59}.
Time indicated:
{"hour": 2, "minute": 51}
